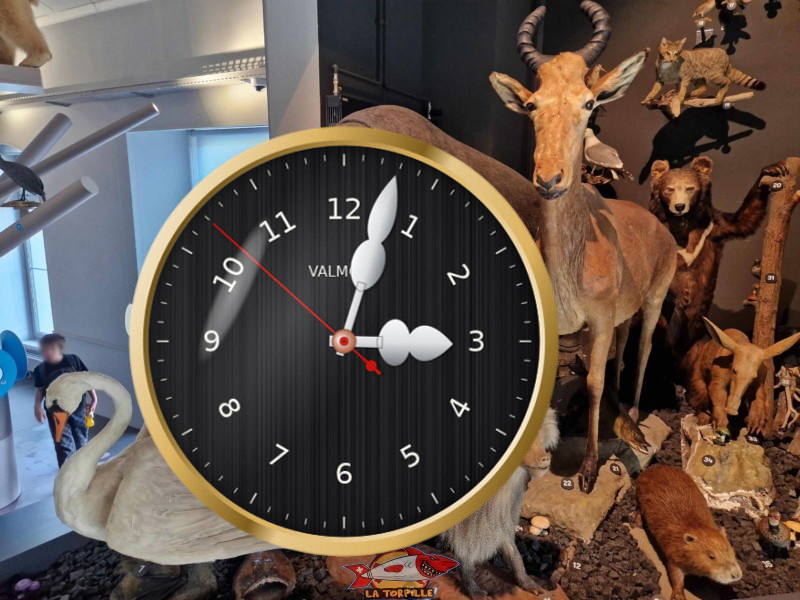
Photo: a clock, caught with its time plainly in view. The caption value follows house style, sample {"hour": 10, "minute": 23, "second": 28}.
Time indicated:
{"hour": 3, "minute": 2, "second": 52}
